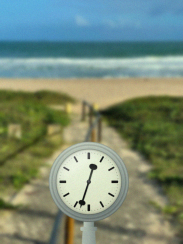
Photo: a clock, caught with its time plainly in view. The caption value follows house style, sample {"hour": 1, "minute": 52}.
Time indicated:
{"hour": 12, "minute": 33}
